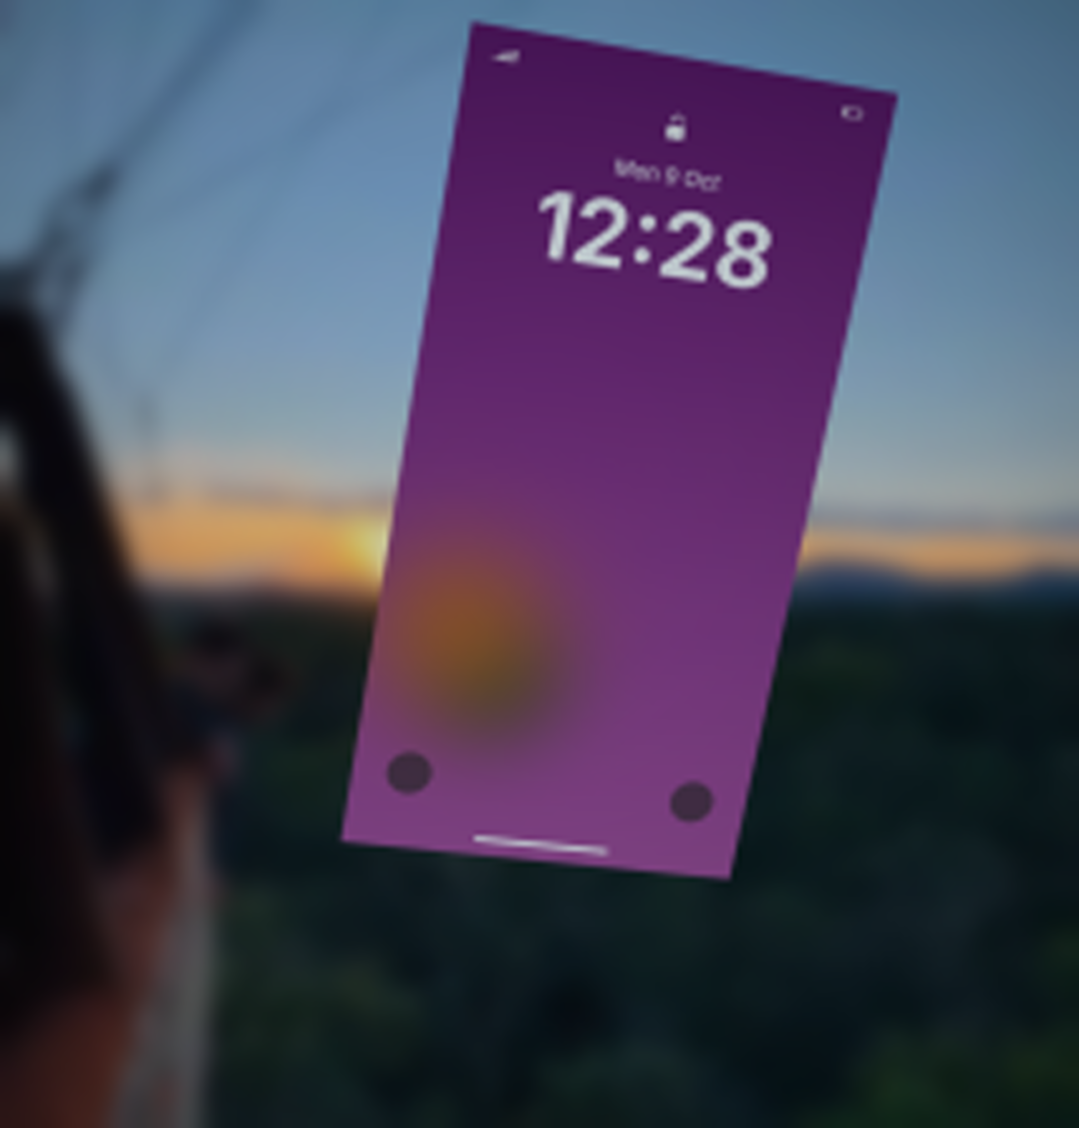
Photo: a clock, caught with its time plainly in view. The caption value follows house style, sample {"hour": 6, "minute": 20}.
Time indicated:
{"hour": 12, "minute": 28}
